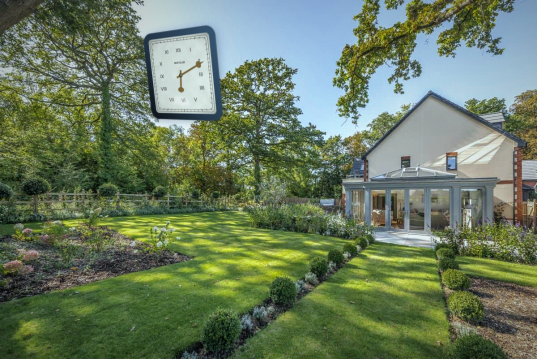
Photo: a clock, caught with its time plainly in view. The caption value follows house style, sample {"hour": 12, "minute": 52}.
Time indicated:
{"hour": 6, "minute": 11}
